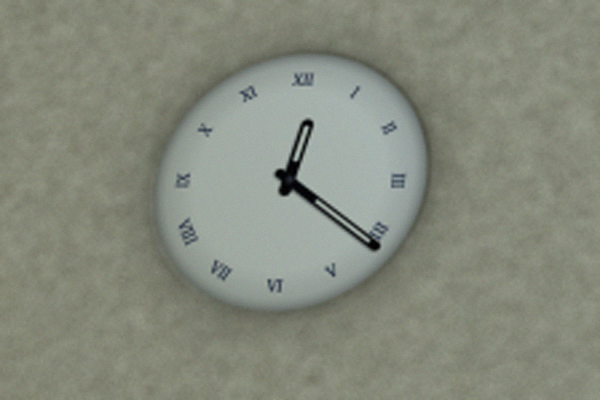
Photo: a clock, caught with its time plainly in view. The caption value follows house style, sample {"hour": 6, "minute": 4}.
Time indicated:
{"hour": 12, "minute": 21}
